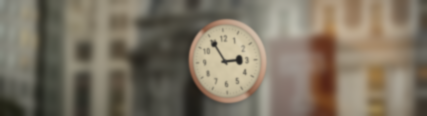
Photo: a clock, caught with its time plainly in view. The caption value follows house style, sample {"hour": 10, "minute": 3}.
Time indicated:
{"hour": 2, "minute": 55}
